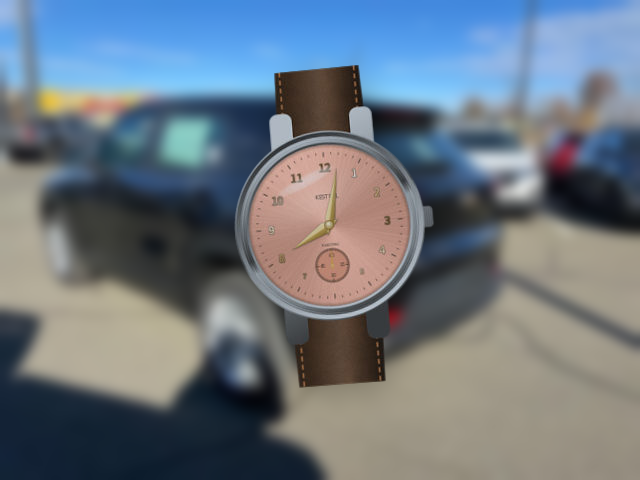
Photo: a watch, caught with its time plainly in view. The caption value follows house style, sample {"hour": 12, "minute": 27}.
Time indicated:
{"hour": 8, "minute": 2}
